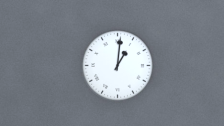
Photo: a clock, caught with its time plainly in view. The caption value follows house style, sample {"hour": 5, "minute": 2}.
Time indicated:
{"hour": 1, "minute": 1}
